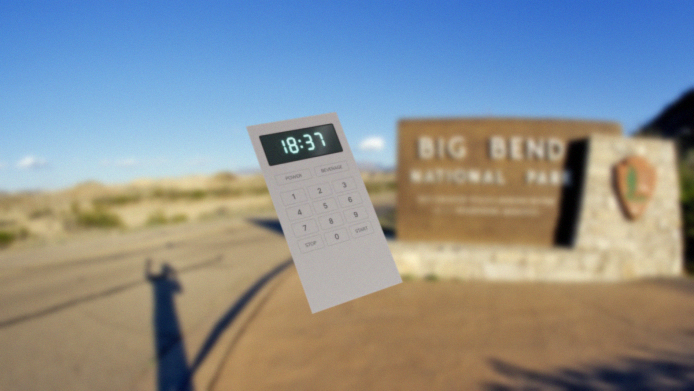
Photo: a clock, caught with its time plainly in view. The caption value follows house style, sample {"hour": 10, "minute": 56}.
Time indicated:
{"hour": 18, "minute": 37}
